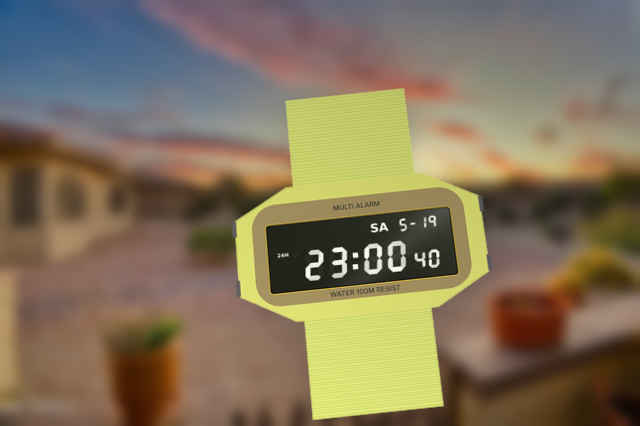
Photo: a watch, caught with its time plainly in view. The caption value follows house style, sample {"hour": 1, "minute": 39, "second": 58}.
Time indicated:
{"hour": 23, "minute": 0, "second": 40}
